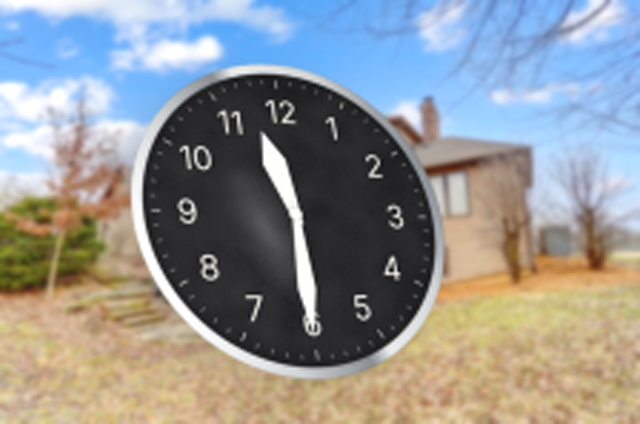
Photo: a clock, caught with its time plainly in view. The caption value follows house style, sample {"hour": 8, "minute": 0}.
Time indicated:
{"hour": 11, "minute": 30}
